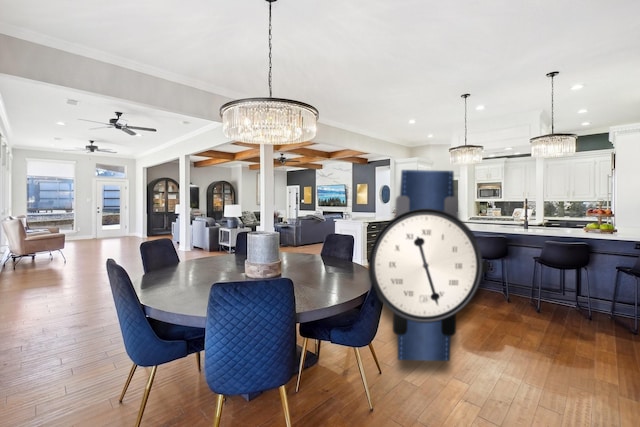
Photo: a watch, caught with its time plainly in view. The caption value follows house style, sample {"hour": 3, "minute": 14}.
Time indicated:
{"hour": 11, "minute": 27}
